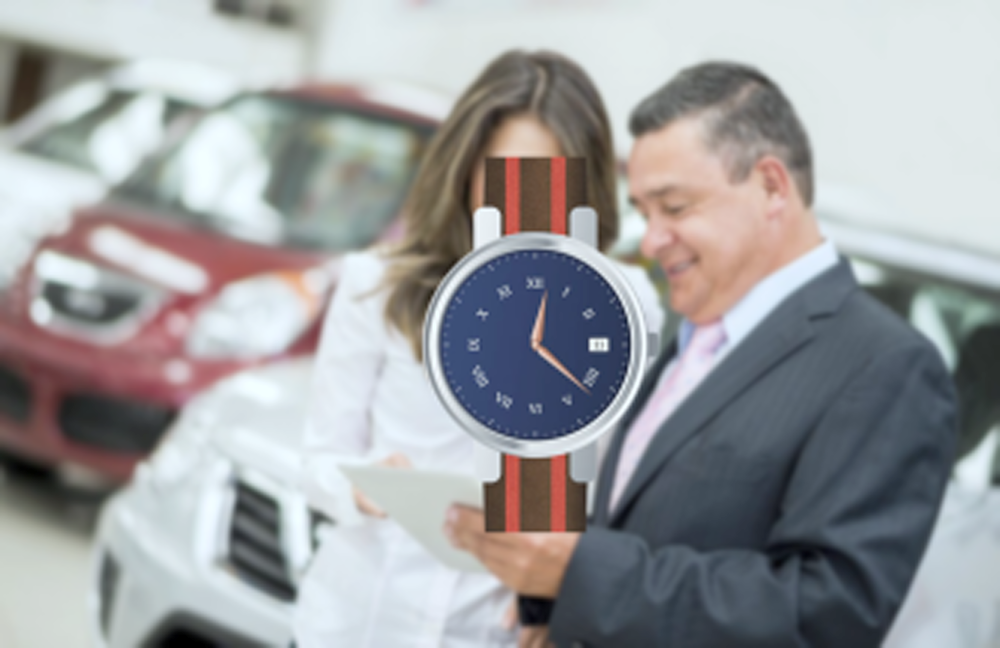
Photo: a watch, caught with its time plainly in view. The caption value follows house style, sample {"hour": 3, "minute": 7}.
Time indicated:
{"hour": 12, "minute": 22}
